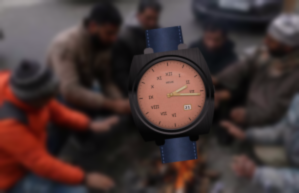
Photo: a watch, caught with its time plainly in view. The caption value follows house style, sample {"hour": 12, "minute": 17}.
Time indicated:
{"hour": 2, "minute": 16}
